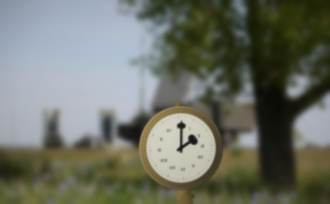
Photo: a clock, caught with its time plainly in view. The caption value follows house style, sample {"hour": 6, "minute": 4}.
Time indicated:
{"hour": 2, "minute": 1}
